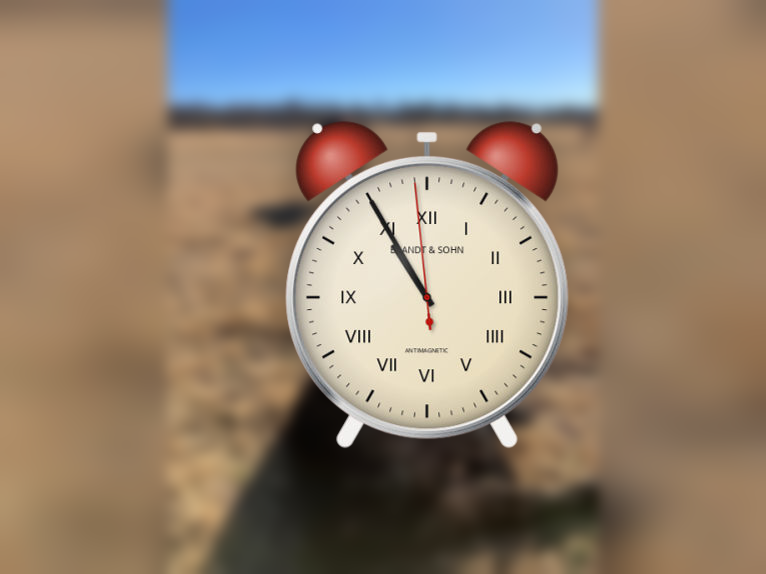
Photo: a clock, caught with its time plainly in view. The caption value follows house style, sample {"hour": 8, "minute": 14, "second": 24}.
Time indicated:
{"hour": 10, "minute": 54, "second": 59}
